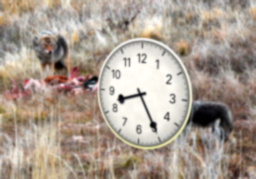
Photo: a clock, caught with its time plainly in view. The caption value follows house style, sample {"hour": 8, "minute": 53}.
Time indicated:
{"hour": 8, "minute": 25}
